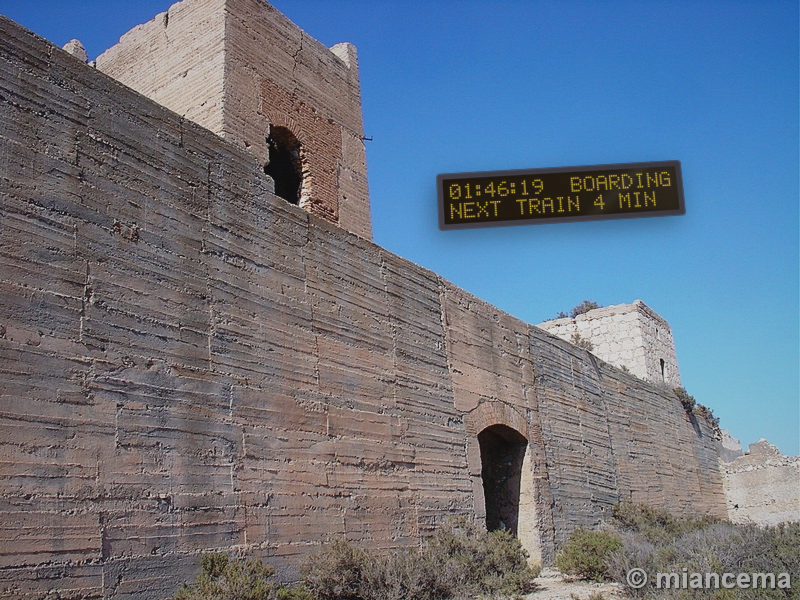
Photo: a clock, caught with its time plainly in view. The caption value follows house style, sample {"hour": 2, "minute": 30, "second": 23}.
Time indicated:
{"hour": 1, "minute": 46, "second": 19}
